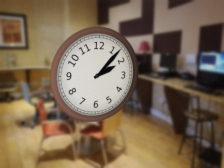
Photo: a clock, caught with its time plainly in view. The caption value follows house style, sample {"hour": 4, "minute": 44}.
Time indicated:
{"hour": 2, "minute": 7}
